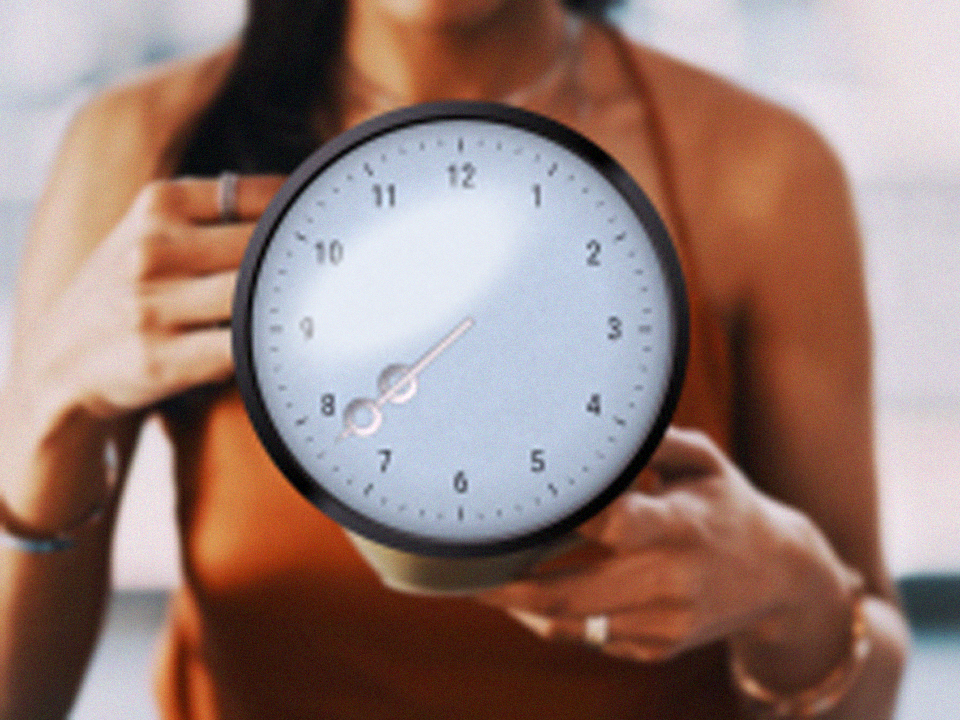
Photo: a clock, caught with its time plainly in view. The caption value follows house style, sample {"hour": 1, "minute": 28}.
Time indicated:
{"hour": 7, "minute": 38}
